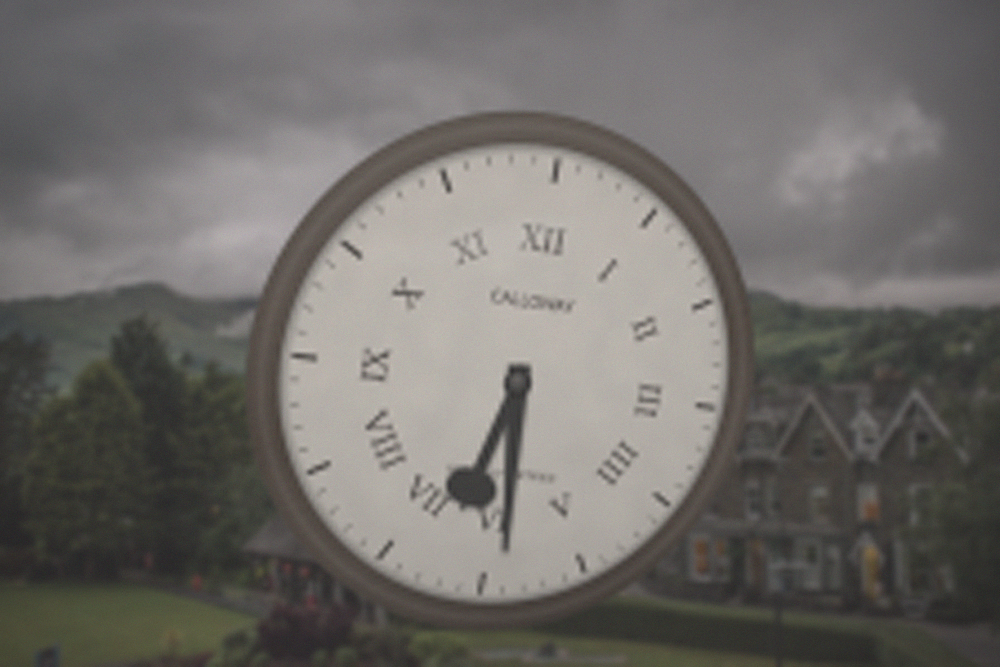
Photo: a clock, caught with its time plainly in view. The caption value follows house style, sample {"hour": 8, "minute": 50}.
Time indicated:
{"hour": 6, "minute": 29}
